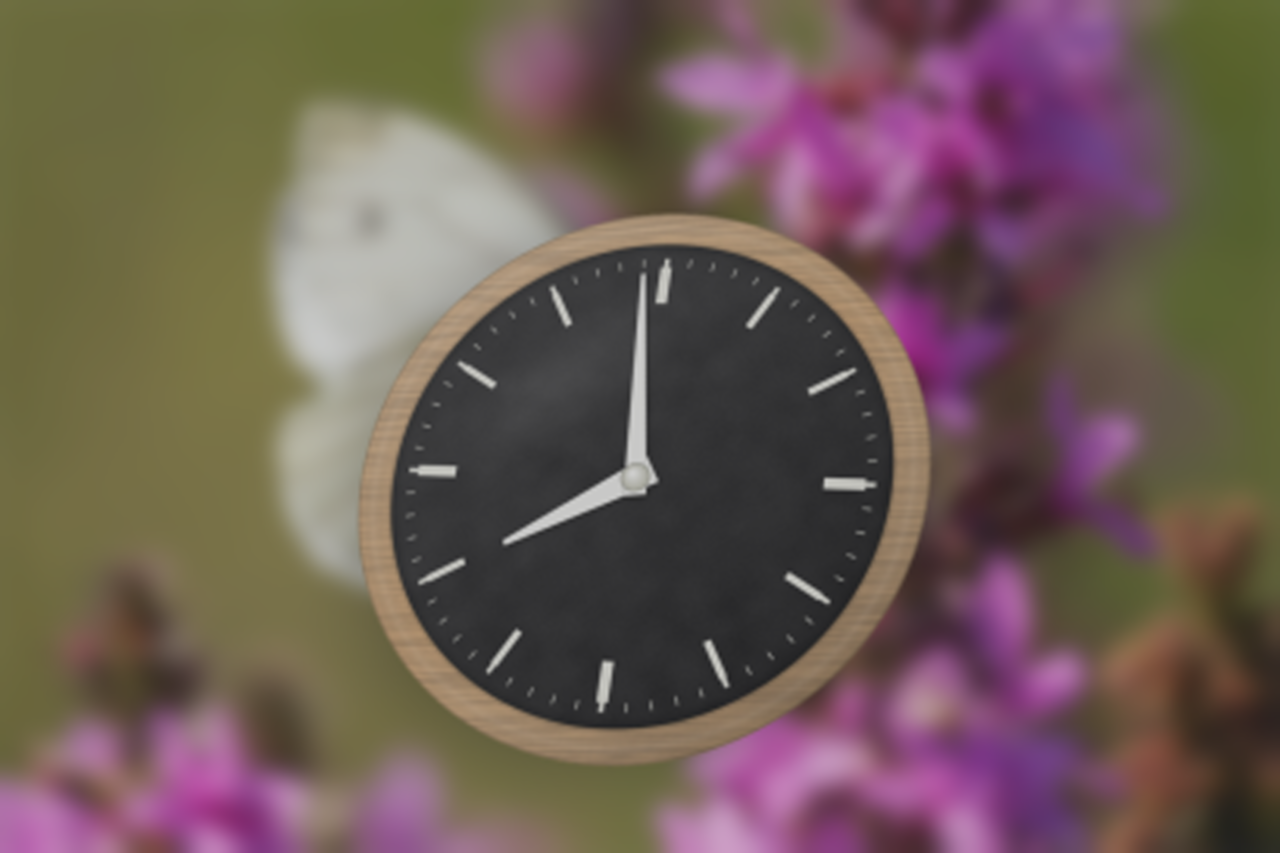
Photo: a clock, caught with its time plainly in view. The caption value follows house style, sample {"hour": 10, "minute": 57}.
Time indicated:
{"hour": 7, "minute": 59}
